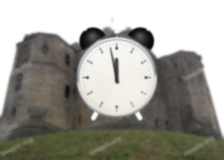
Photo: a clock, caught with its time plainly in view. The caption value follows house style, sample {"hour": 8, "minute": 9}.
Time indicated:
{"hour": 11, "minute": 58}
